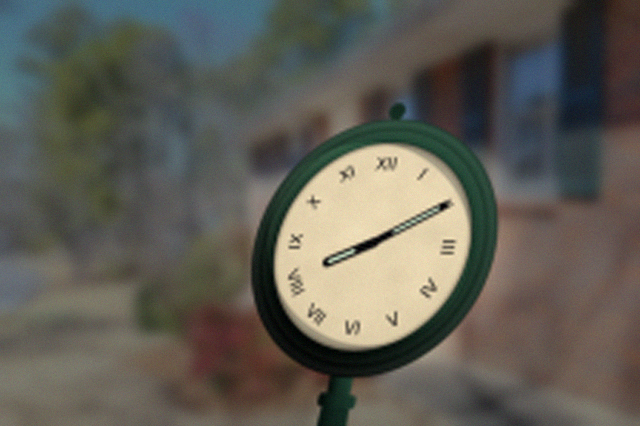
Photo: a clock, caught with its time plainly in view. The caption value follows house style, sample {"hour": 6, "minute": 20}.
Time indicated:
{"hour": 8, "minute": 10}
